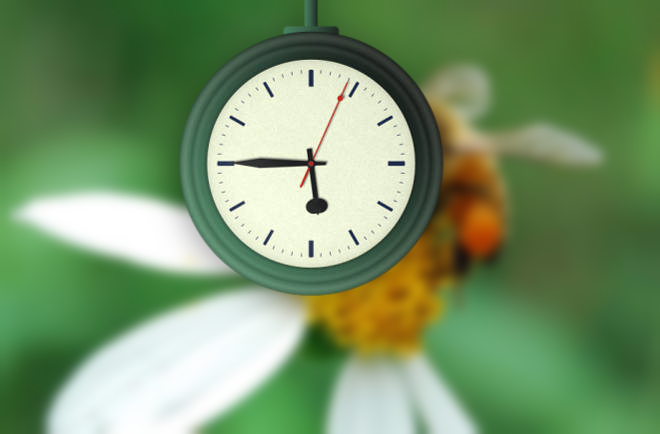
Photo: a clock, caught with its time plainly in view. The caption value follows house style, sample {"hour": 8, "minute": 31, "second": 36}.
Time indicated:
{"hour": 5, "minute": 45, "second": 4}
